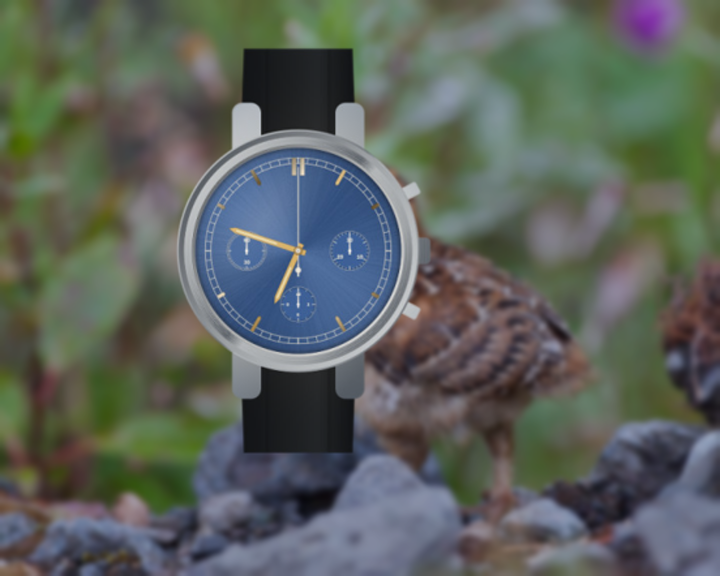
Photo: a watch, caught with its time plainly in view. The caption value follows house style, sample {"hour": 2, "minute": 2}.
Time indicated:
{"hour": 6, "minute": 48}
